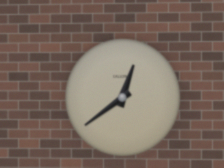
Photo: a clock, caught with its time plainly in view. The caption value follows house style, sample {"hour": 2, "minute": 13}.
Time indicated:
{"hour": 12, "minute": 39}
